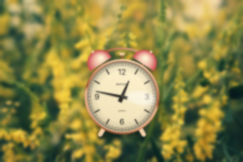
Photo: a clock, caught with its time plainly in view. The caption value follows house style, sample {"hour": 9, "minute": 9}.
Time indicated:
{"hour": 12, "minute": 47}
